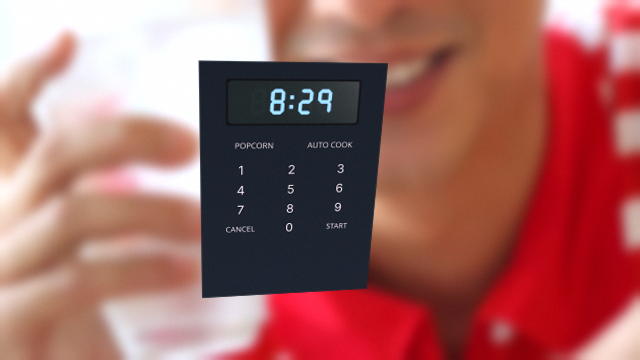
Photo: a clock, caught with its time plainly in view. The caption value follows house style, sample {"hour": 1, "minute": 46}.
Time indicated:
{"hour": 8, "minute": 29}
